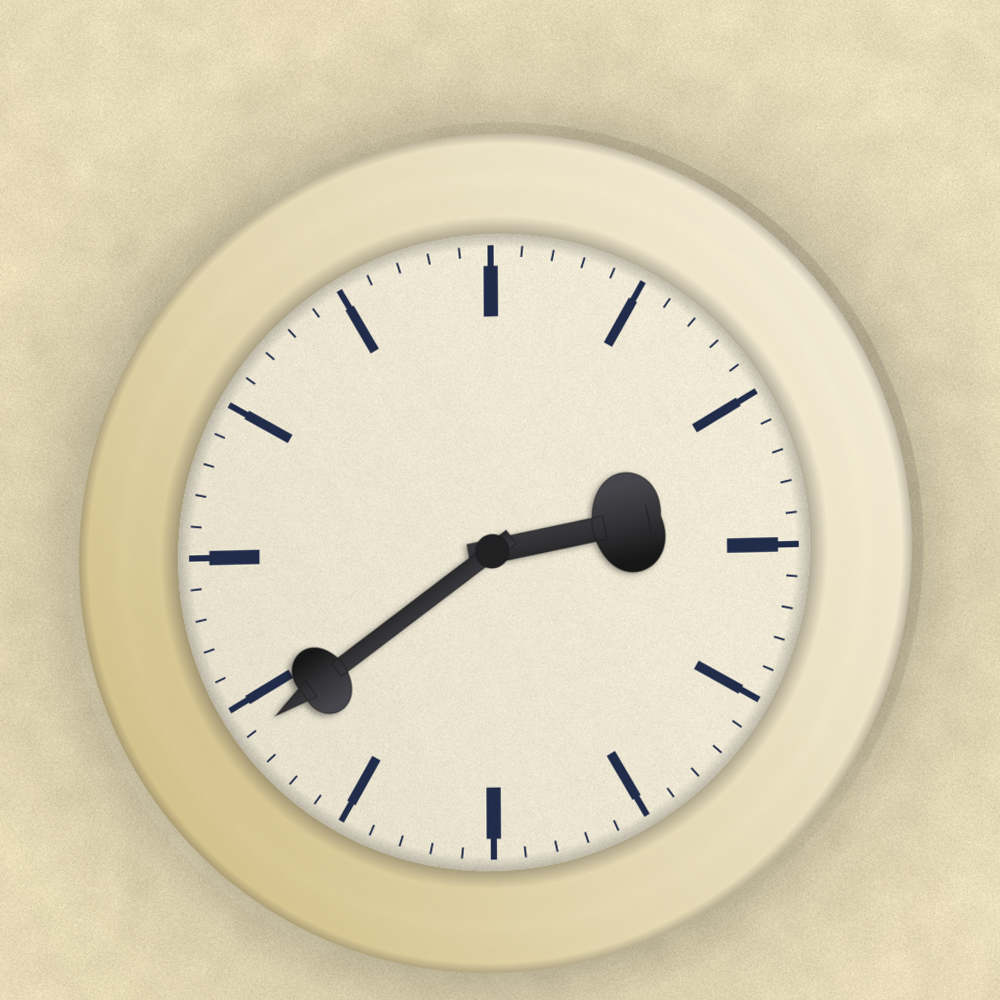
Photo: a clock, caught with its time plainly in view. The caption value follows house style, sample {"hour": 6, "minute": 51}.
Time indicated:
{"hour": 2, "minute": 39}
